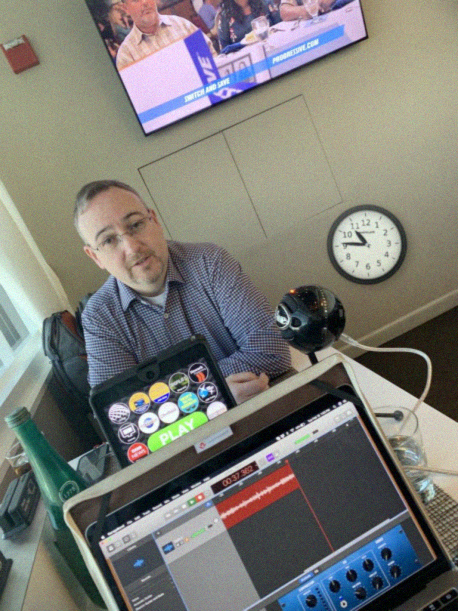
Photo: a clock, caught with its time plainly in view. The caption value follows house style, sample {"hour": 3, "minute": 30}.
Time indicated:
{"hour": 10, "minute": 46}
